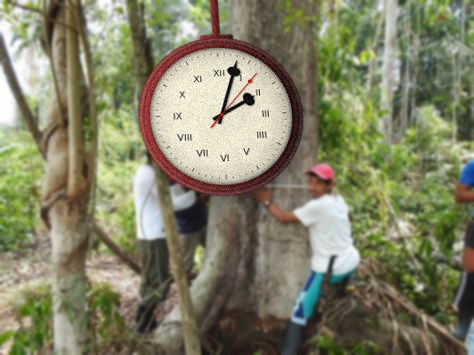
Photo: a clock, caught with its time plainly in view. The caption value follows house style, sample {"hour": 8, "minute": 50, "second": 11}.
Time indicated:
{"hour": 2, "minute": 3, "second": 7}
